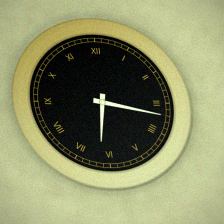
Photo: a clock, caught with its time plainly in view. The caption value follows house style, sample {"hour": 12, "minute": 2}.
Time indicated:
{"hour": 6, "minute": 17}
